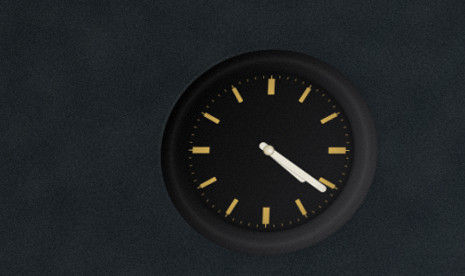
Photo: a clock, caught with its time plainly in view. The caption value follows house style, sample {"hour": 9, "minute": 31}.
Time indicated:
{"hour": 4, "minute": 21}
